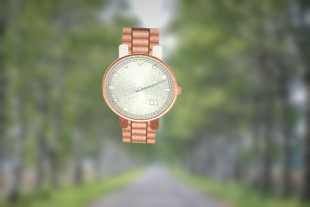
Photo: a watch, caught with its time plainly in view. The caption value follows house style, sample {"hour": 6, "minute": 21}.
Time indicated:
{"hour": 2, "minute": 11}
